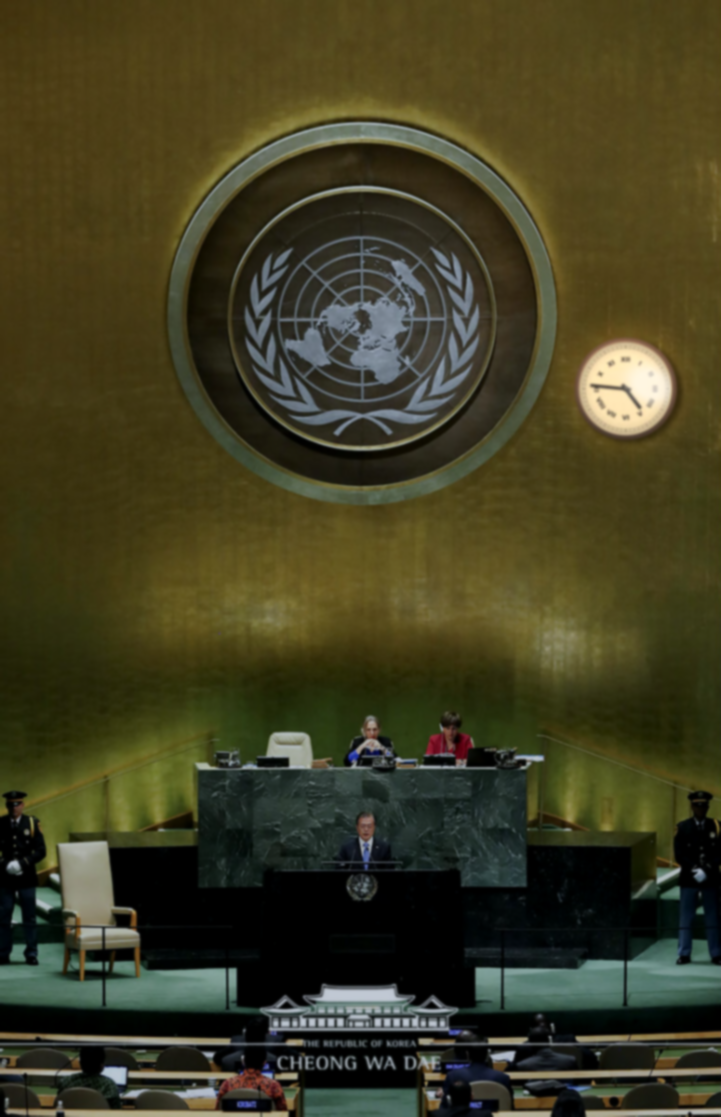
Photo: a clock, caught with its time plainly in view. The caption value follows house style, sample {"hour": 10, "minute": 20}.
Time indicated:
{"hour": 4, "minute": 46}
